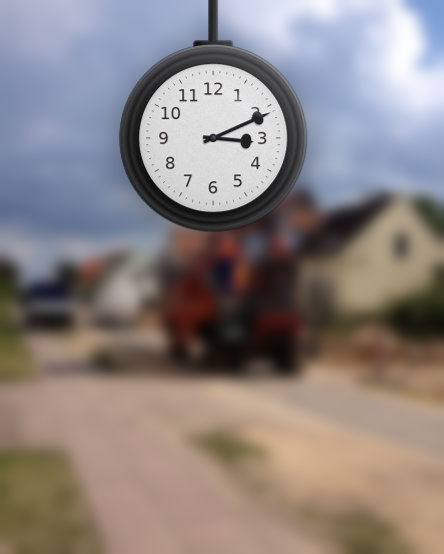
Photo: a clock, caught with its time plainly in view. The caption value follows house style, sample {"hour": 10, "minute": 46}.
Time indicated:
{"hour": 3, "minute": 11}
